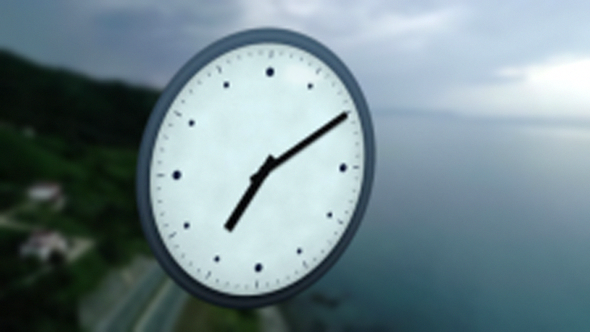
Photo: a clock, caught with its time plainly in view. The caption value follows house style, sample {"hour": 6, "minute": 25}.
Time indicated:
{"hour": 7, "minute": 10}
